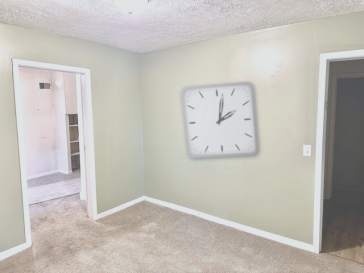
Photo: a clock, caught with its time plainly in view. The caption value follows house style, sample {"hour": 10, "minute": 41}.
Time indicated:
{"hour": 2, "minute": 2}
